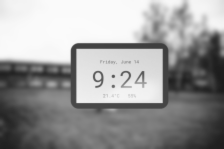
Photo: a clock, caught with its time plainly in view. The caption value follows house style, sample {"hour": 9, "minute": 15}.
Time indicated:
{"hour": 9, "minute": 24}
